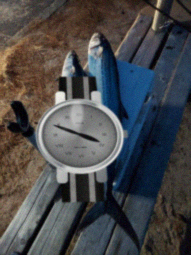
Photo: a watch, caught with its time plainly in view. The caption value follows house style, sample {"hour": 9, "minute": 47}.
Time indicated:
{"hour": 3, "minute": 49}
